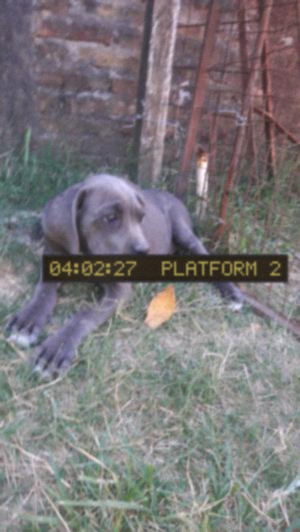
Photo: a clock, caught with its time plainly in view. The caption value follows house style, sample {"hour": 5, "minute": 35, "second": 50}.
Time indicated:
{"hour": 4, "minute": 2, "second": 27}
